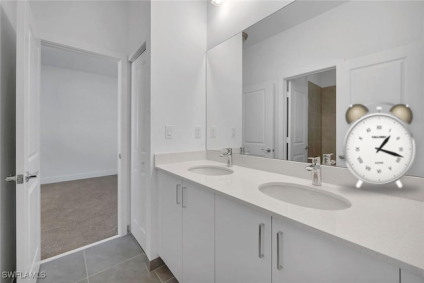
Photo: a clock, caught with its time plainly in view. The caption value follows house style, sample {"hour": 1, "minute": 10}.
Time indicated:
{"hour": 1, "minute": 18}
